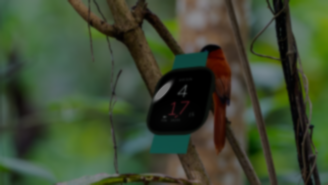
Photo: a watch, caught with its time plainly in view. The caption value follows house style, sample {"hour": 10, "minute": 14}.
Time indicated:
{"hour": 4, "minute": 17}
